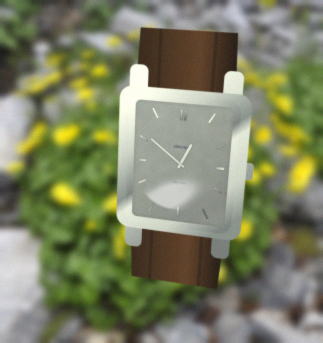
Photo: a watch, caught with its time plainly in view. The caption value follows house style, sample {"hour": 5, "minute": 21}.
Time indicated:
{"hour": 12, "minute": 51}
